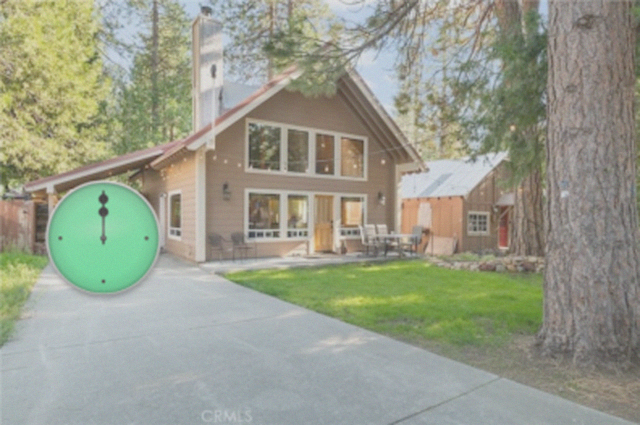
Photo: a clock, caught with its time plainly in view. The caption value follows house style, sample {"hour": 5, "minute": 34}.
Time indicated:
{"hour": 12, "minute": 0}
